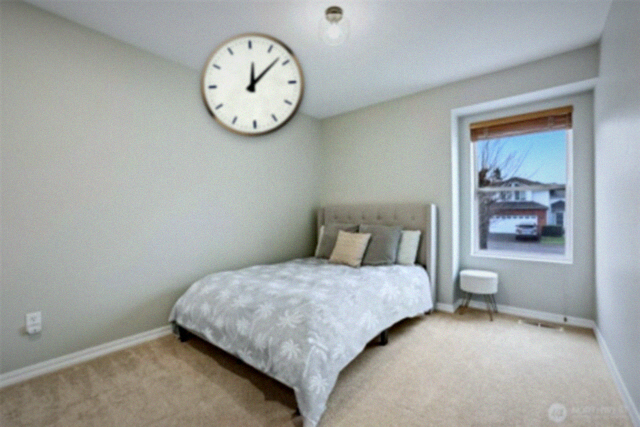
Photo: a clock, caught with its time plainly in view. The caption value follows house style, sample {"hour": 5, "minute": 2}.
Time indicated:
{"hour": 12, "minute": 8}
